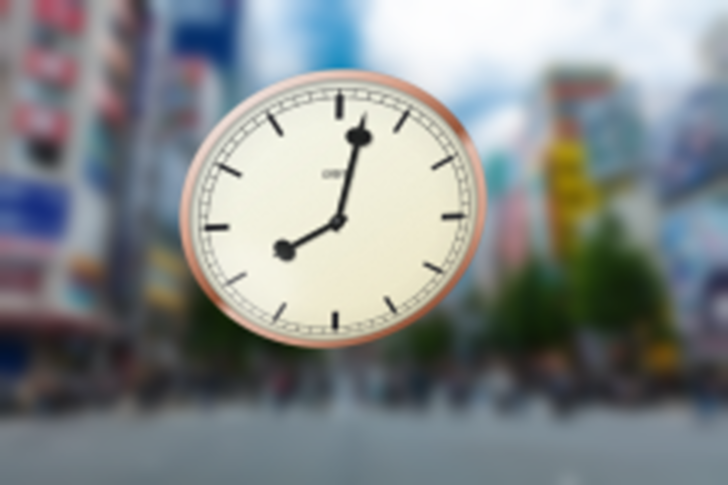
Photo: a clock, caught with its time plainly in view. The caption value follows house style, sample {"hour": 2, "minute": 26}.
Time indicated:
{"hour": 8, "minute": 2}
